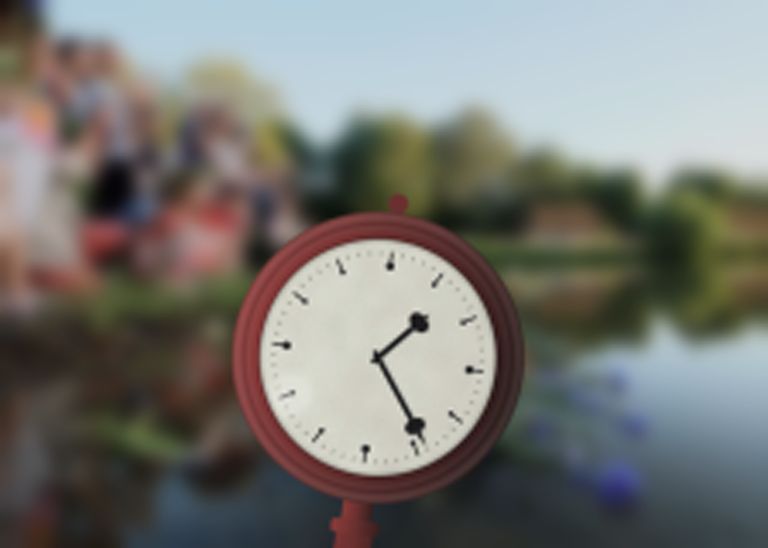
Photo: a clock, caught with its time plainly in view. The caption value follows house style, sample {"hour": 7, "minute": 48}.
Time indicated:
{"hour": 1, "minute": 24}
